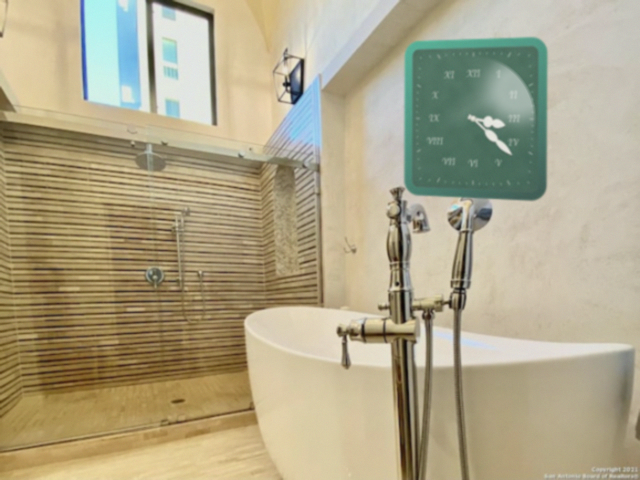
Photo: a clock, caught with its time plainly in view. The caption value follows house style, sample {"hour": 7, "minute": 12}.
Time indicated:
{"hour": 3, "minute": 22}
